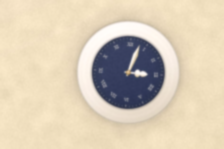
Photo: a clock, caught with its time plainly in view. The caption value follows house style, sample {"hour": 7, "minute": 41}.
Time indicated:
{"hour": 3, "minute": 3}
